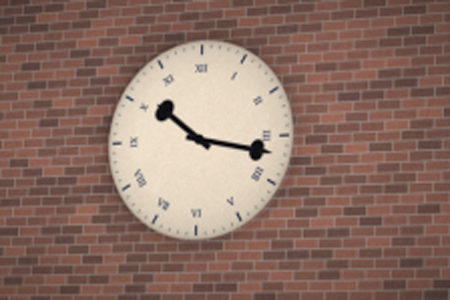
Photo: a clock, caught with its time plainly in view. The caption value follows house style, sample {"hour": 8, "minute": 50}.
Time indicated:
{"hour": 10, "minute": 17}
